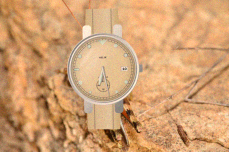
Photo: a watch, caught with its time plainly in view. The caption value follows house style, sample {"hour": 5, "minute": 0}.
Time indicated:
{"hour": 6, "minute": 28}
